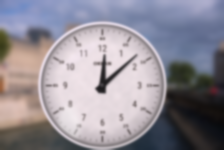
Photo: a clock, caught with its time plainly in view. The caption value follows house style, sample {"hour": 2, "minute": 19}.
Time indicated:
{"hour": 12, "minute": 8}
